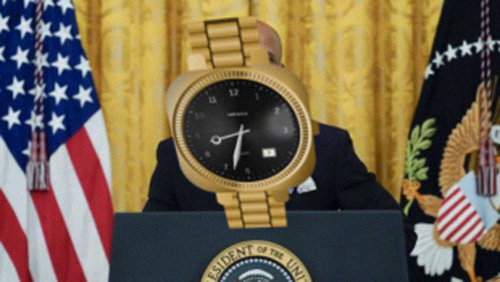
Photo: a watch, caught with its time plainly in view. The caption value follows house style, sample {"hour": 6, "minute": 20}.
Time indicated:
{"hour": 8, "minute": 33}
